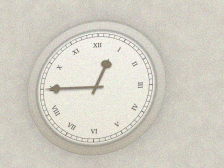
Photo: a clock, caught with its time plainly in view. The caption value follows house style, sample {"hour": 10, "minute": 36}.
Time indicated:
{"hour": 12, "minute": 45}
